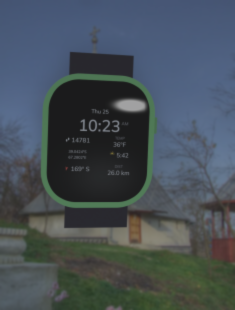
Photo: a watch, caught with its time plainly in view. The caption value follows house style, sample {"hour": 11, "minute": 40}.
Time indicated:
{"hour": 10, "minute": 23}
